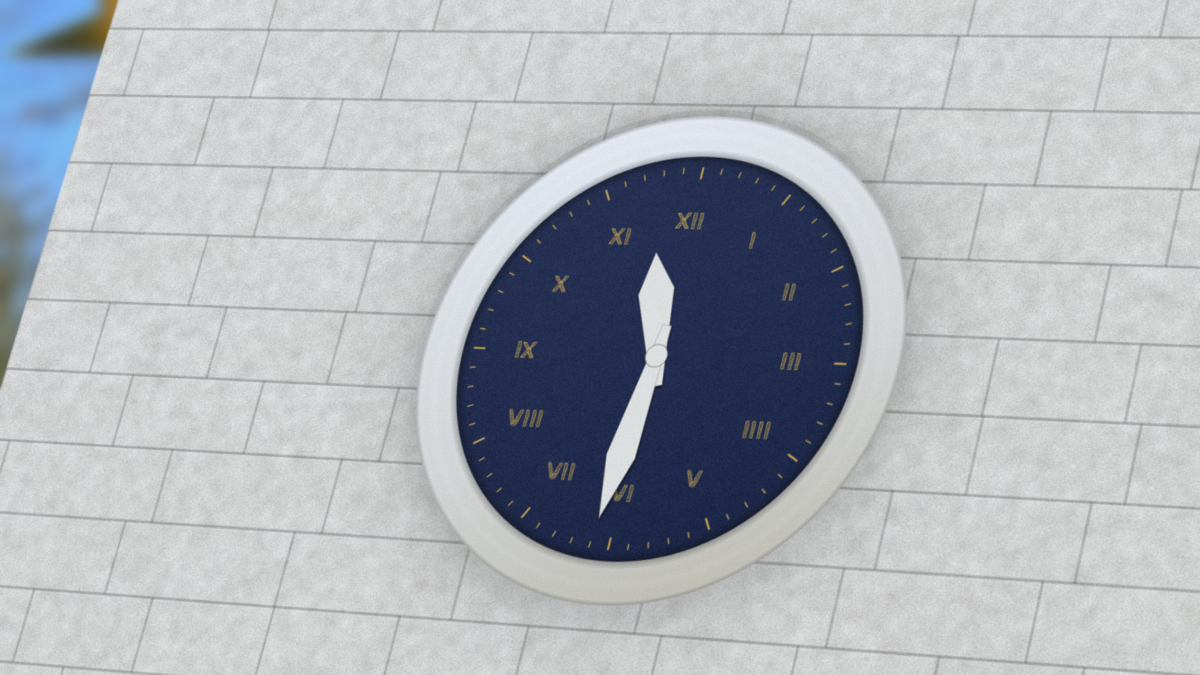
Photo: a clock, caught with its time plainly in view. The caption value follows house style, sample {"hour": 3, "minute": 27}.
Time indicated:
{"hour": 11, "minute": 31}
